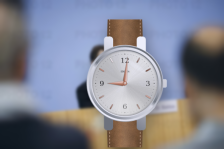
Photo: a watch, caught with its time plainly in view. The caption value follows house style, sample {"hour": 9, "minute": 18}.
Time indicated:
{"hour": 9, "minute": 1}
